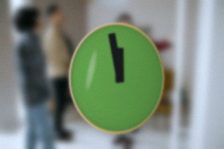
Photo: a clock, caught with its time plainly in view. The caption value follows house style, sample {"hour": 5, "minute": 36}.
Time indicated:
{"hour": 11, "minute": 58}
